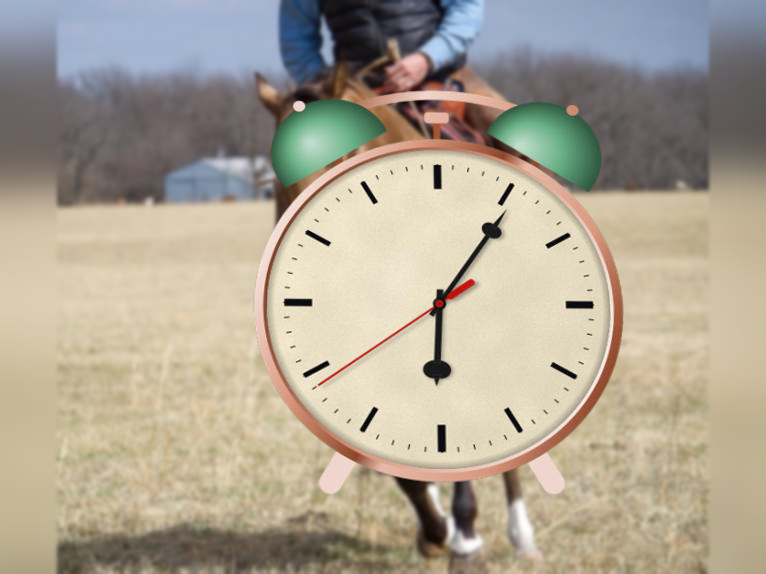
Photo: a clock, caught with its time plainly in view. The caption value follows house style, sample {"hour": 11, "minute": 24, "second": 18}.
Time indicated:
{"hour": 6, "minute": 5, "second": 39}
